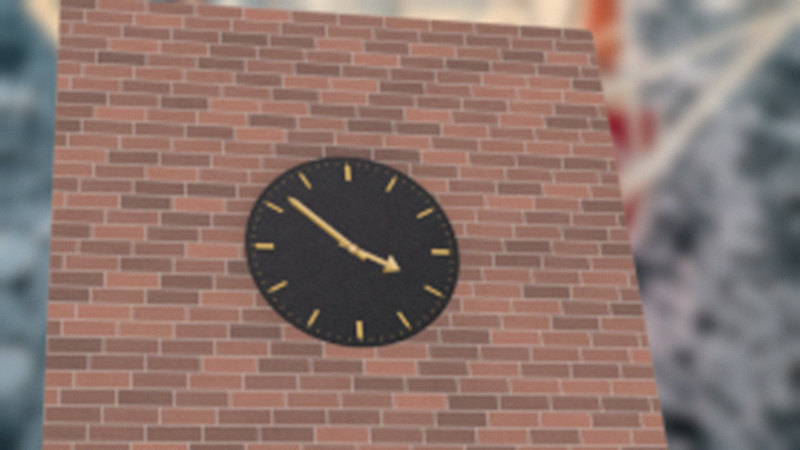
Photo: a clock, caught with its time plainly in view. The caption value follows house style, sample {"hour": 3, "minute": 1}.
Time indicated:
{"hour": 3, "minute": 52}
